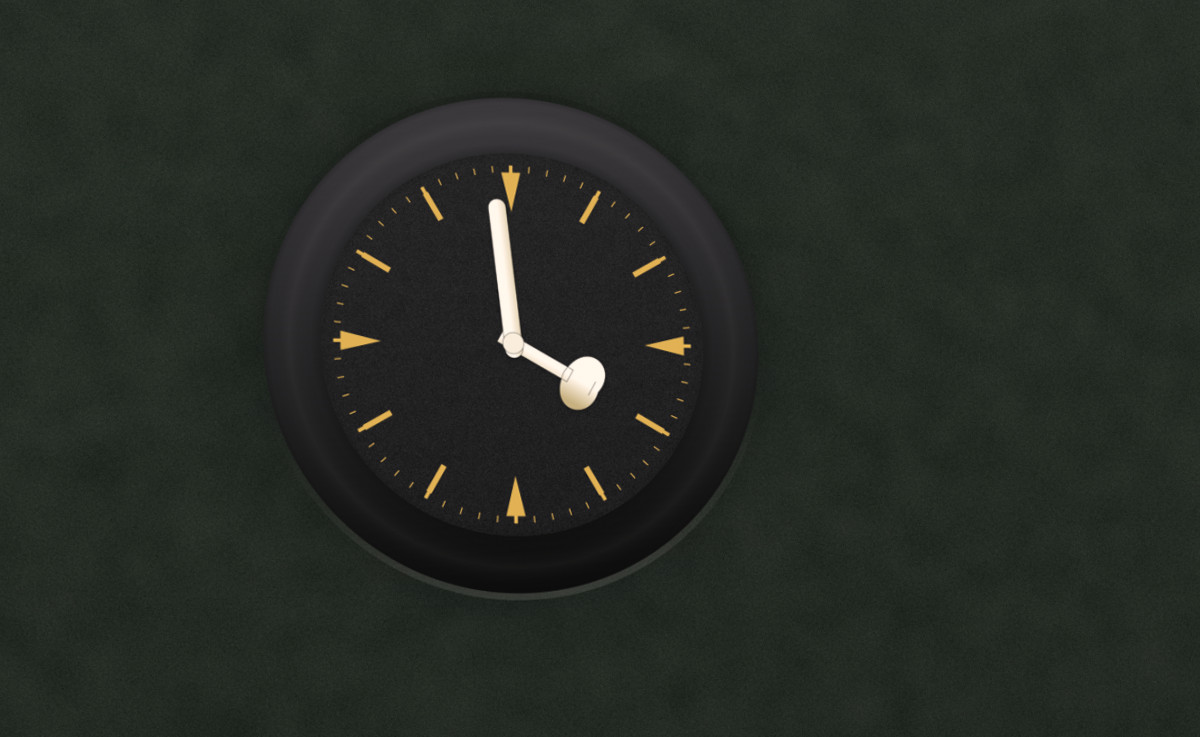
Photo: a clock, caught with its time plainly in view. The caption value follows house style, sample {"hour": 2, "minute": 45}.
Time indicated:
{"hour": 3, "minute": 59}
